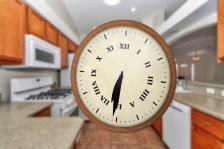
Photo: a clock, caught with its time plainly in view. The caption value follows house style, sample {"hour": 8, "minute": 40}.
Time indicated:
{"hour": 6, "minute": 31}
